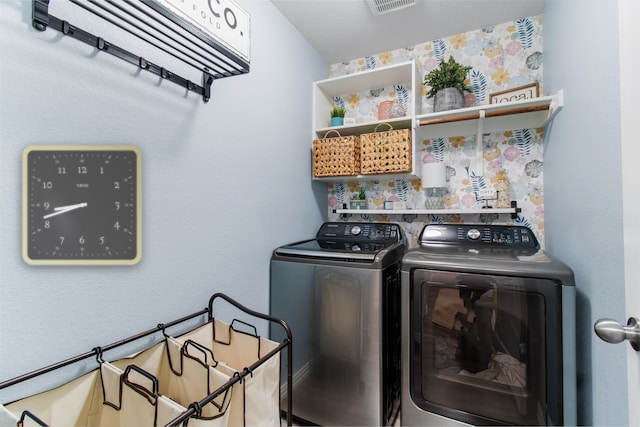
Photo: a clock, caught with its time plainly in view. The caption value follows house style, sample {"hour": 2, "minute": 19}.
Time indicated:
{"hour": 8, "minute": 42}
